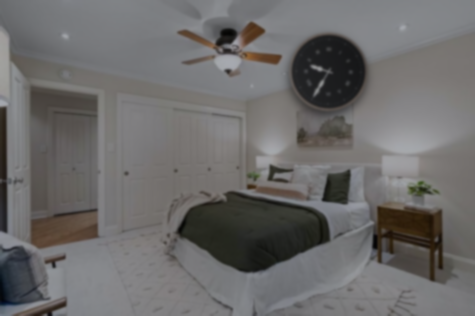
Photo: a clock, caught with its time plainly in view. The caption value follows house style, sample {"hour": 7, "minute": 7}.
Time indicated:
{"hour": 9, "minute": 35}
